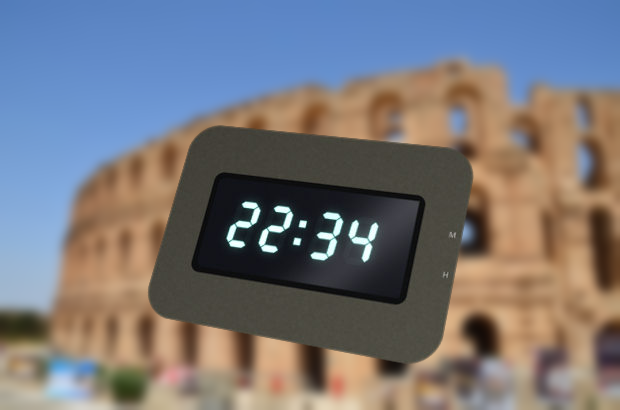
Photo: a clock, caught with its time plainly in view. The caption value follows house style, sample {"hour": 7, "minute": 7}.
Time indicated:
{"hour": 22, "minute": 34}
